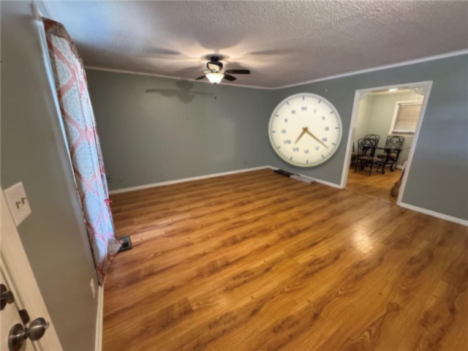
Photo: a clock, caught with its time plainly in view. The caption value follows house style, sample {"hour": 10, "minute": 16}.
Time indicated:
{"hour": 7, "minute": 22}
